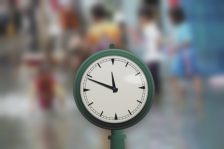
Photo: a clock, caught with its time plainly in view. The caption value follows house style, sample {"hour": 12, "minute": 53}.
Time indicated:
{"hour": 11, "minute": 49}
